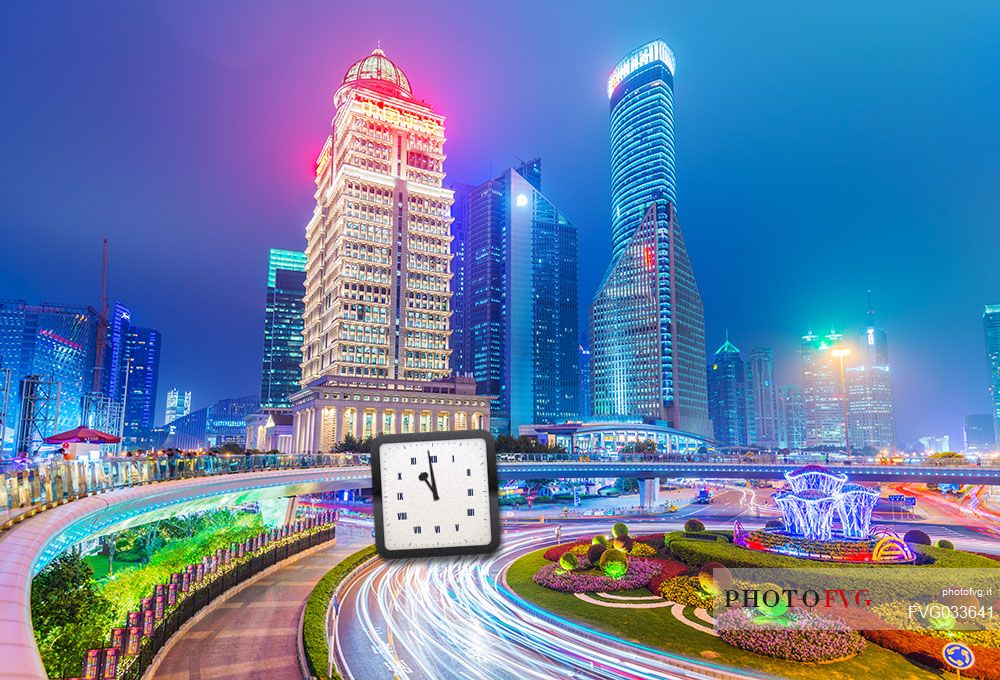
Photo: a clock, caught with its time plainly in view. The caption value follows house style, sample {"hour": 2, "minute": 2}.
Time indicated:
{"hour": 10, "minute": 59}
